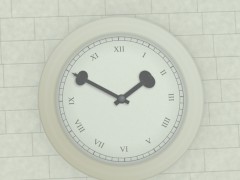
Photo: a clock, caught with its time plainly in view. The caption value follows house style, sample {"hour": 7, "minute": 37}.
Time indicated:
{"hour": 1, "minute": 50}
